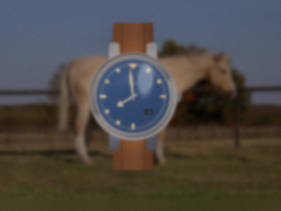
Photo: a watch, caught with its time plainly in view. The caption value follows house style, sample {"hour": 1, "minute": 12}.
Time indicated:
{"hour": 7, "minute": 59}
